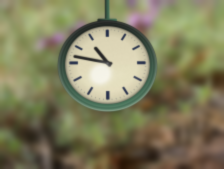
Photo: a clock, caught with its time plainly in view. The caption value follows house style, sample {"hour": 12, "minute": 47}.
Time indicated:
{"hour": 10, "minute": 47}
